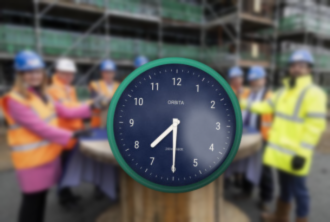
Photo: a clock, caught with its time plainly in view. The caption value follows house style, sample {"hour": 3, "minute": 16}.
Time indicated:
{"hour": 7, "minute": 30}
